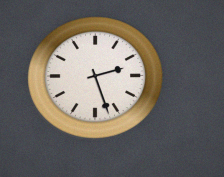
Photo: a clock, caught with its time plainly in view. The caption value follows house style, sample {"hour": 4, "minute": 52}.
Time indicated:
{"hour": 2, "minute": 27}
